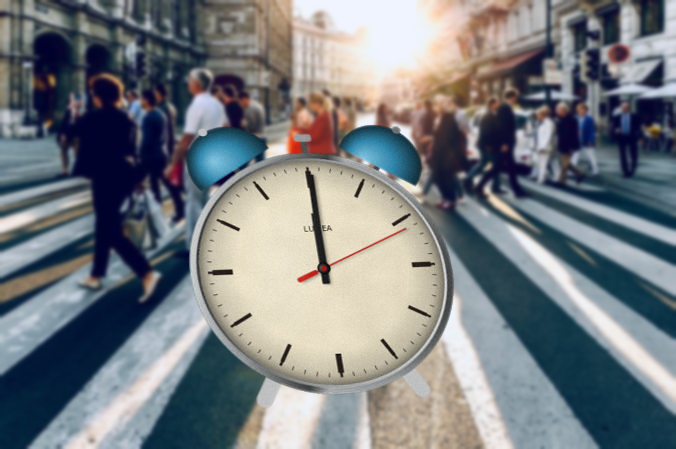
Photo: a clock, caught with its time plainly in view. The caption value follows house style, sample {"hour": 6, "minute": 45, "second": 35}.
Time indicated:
{"hour": 12, "minute": 0, "second": 11}
